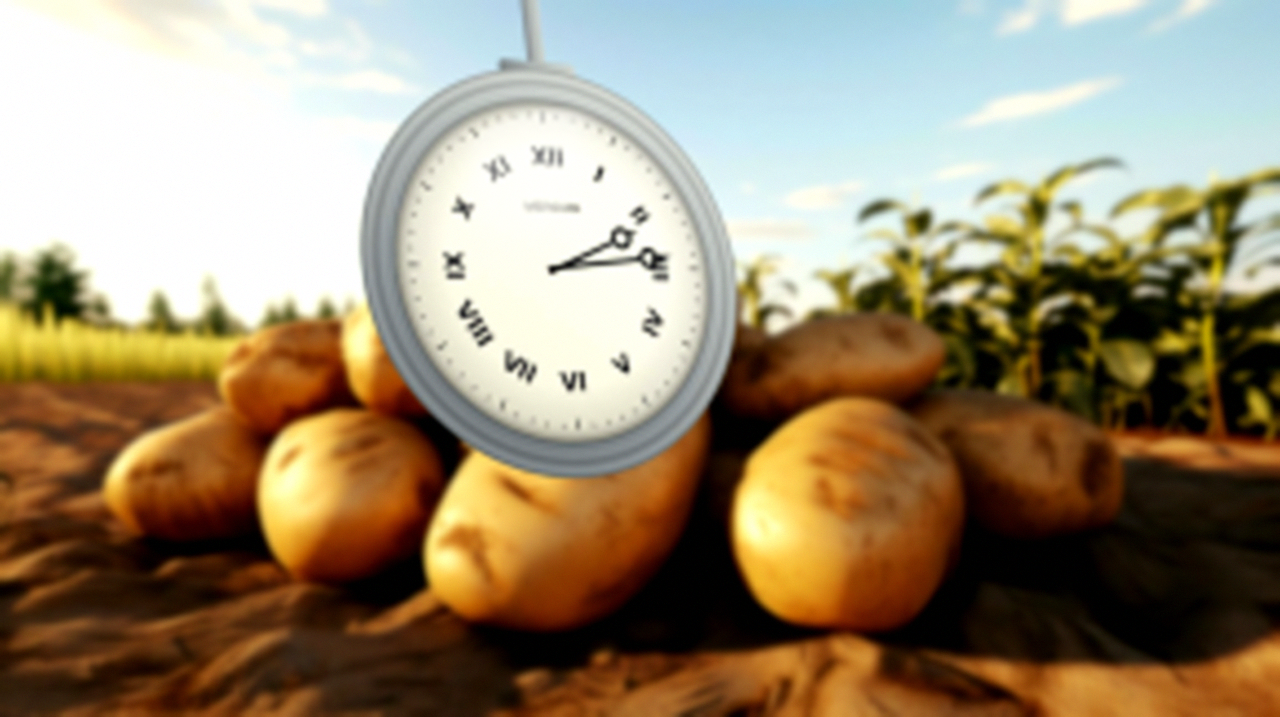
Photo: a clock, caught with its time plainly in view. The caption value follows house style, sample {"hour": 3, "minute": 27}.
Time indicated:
{"hour": 2, "minute": 14}
